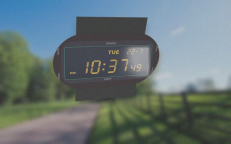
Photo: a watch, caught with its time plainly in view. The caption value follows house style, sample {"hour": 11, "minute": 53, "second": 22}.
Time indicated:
{"hour": 10, "minute": 37, "second": 49}
